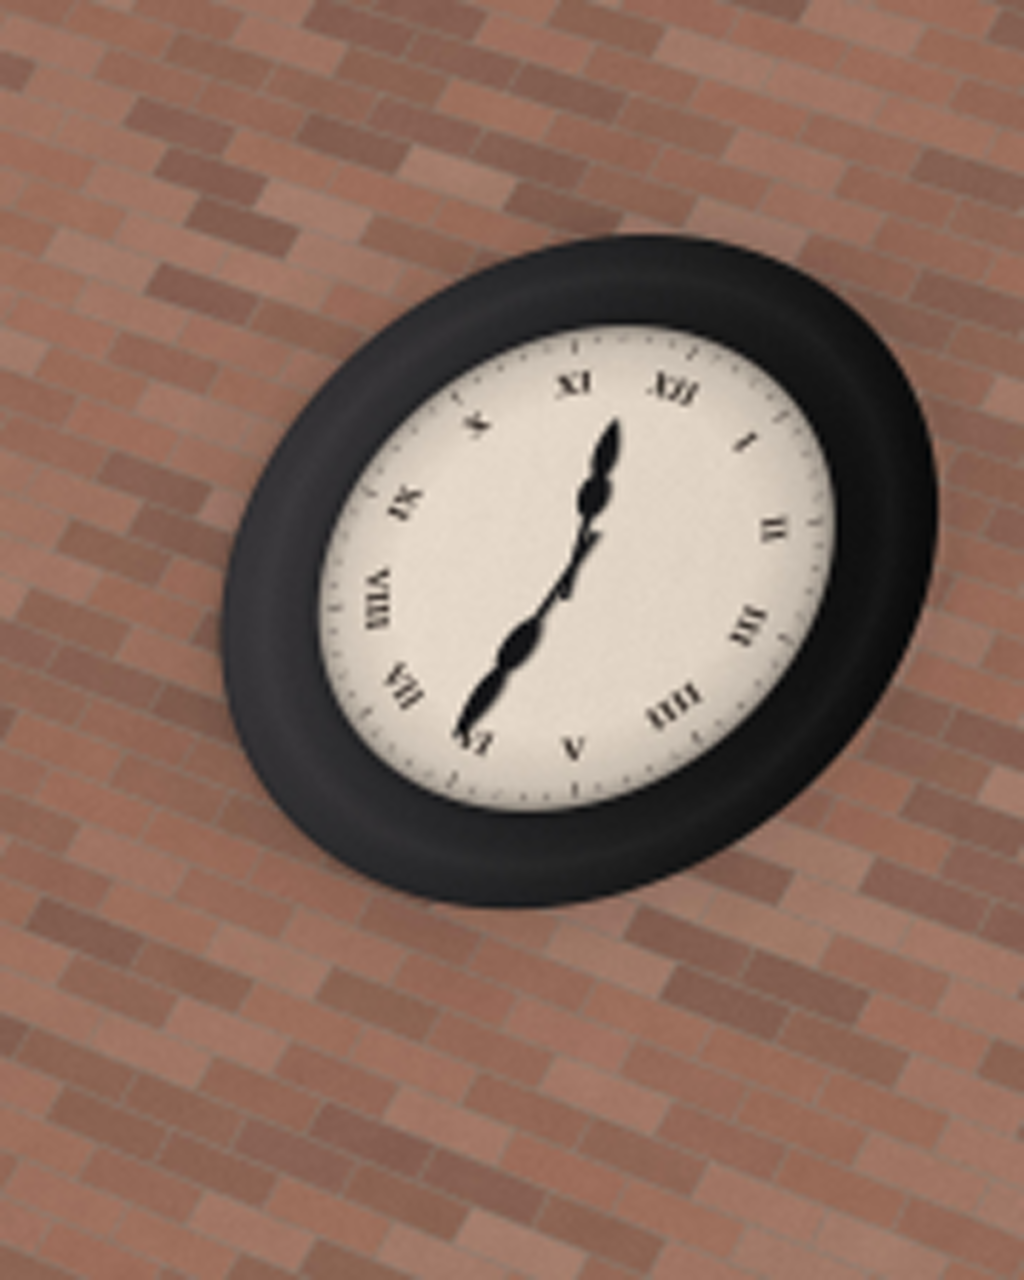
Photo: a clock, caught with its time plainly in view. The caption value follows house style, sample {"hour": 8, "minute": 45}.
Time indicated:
{"hour": 11, "minute": 31}
